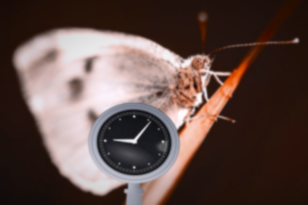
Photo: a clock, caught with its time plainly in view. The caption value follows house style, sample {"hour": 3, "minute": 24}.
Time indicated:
{"hour": 9, "minute": 6}
